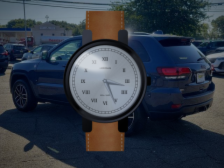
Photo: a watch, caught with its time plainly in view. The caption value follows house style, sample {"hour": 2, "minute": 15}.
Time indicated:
{"hour": 3, "minute": 26}
